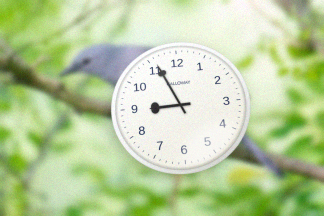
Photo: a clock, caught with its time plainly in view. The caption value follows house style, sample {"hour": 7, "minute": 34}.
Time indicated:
{"hour": 8, "minute": 56}
